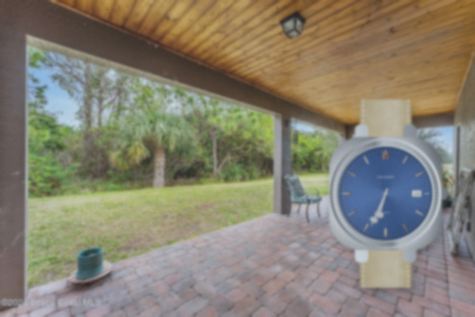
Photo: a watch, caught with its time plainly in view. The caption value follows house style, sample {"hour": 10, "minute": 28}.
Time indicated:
{"hour": 6, "minute": 34}
